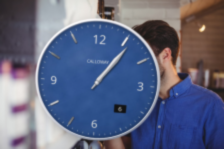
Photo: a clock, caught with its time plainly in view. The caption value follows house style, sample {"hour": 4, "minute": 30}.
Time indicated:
{"hour": 1, "minute": 6}
